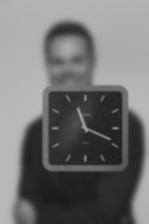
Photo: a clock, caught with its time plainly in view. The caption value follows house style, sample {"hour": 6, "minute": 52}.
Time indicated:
{"hour": 11, "minute": 19}
